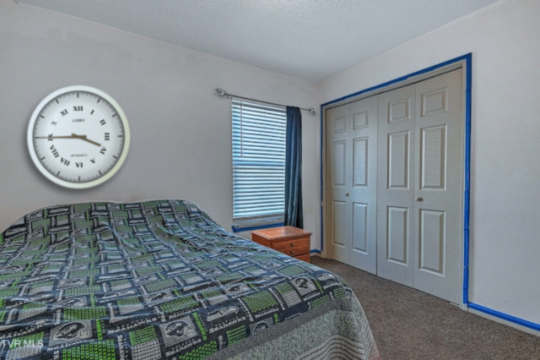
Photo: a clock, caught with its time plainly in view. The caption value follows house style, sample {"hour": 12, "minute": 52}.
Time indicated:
{"hour": 3, "minute": 45}
